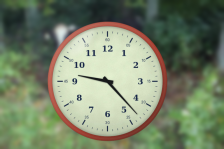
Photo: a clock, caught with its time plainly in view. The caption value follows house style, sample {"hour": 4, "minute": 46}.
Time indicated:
{"hour": 9, "minute": 23}
